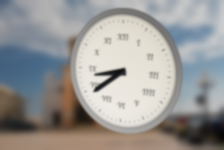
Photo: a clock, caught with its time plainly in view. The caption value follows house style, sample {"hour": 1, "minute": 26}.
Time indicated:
{"hour": 8, "minute": 39}
